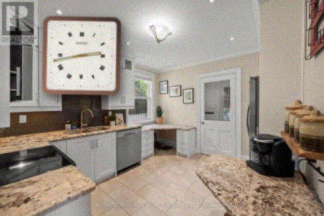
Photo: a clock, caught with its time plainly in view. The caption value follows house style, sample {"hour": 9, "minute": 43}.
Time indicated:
{"hour": 2, "minute": 43}
